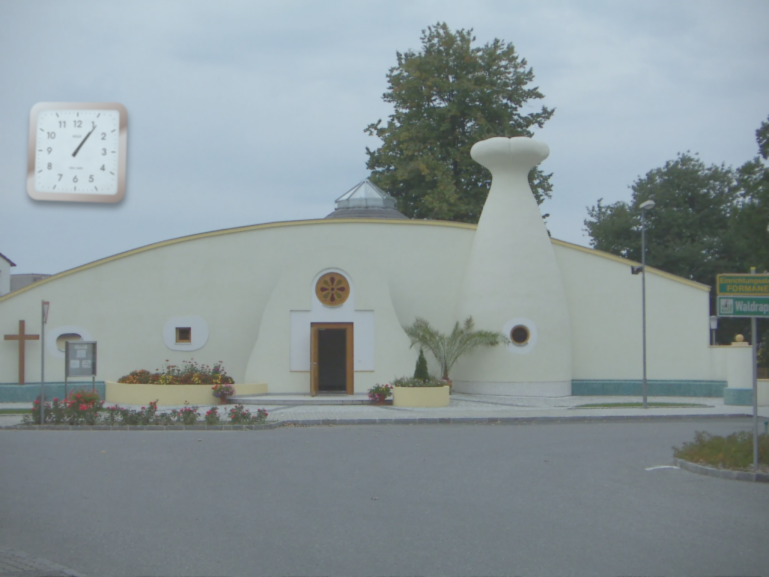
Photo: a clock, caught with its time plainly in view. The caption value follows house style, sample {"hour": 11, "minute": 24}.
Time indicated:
{"hour": 1, "minute": 6}
